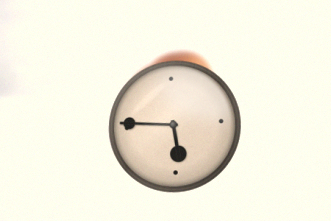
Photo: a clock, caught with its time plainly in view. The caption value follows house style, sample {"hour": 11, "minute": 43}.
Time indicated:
{"hour": 5, "minute": 46}
